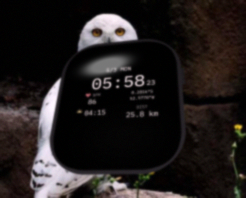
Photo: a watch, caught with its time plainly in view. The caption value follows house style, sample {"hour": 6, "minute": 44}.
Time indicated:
{"hour": 5, "minute": 58}
